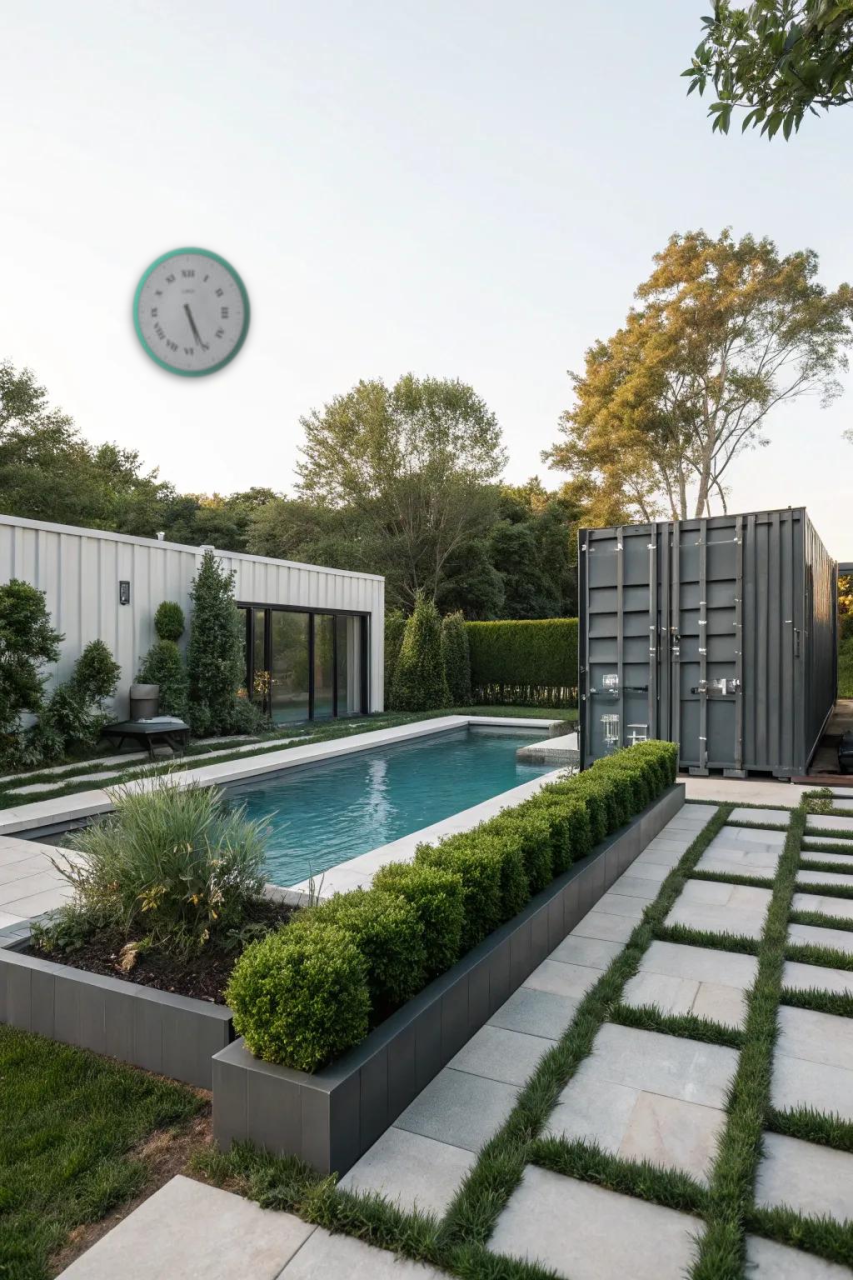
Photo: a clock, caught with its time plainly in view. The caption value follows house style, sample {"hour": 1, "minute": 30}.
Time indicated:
{"hour": 5, "minute": 26}
